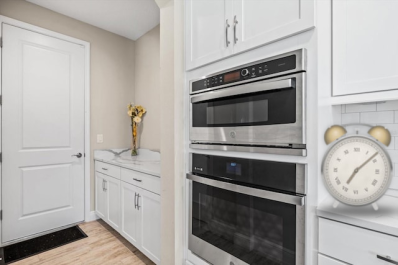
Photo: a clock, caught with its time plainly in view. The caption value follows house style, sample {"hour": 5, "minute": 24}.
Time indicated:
{"hour": 7, "minute": 8}
